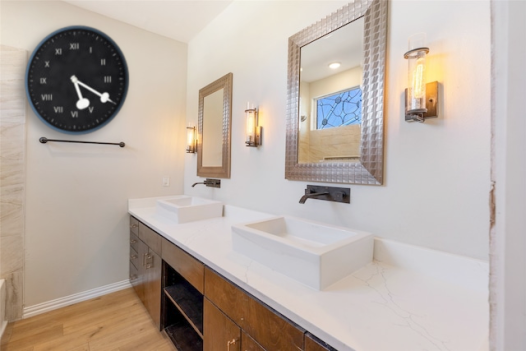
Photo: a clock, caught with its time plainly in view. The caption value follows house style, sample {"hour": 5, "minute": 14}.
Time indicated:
{"hour": 5, "minute": 20}
